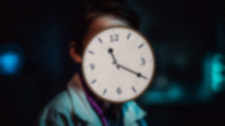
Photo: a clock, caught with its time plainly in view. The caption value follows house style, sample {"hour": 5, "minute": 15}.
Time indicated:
{"hour": 11, "minute": 20}
